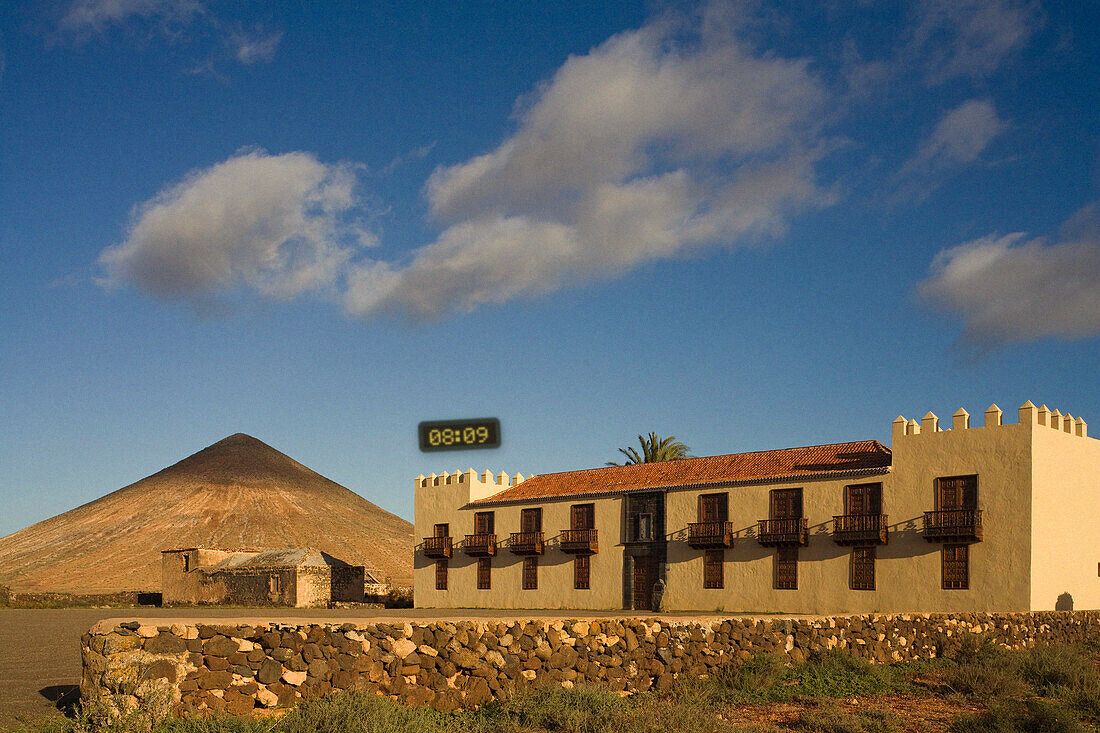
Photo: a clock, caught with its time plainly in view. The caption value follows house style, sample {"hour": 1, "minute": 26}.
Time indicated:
{"hour": 8, "minute": 9}
